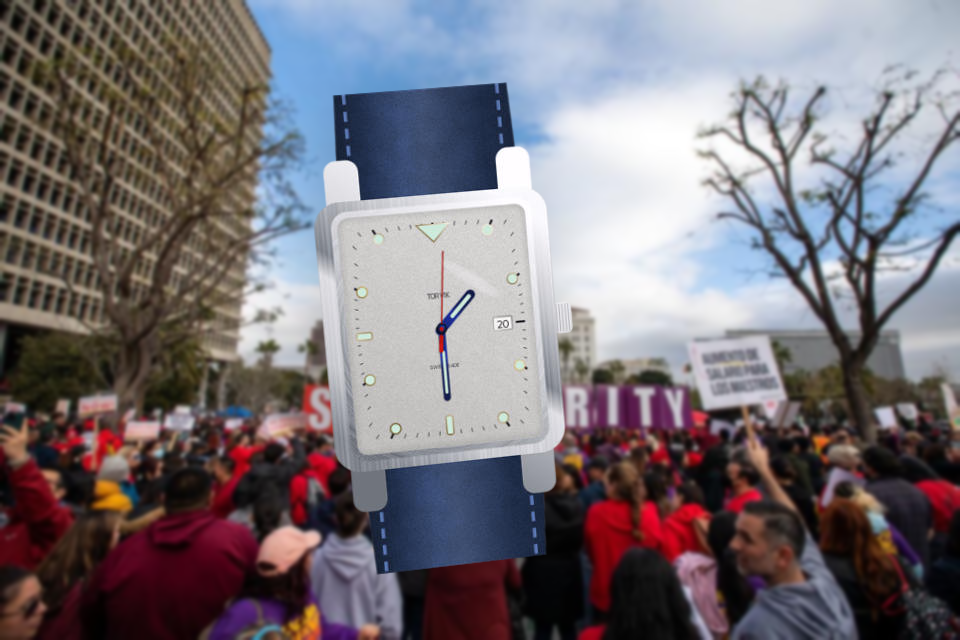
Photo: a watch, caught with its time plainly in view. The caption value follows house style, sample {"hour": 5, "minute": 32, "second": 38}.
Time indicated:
{"hour": 1, "minute": 30, "second": 1}
